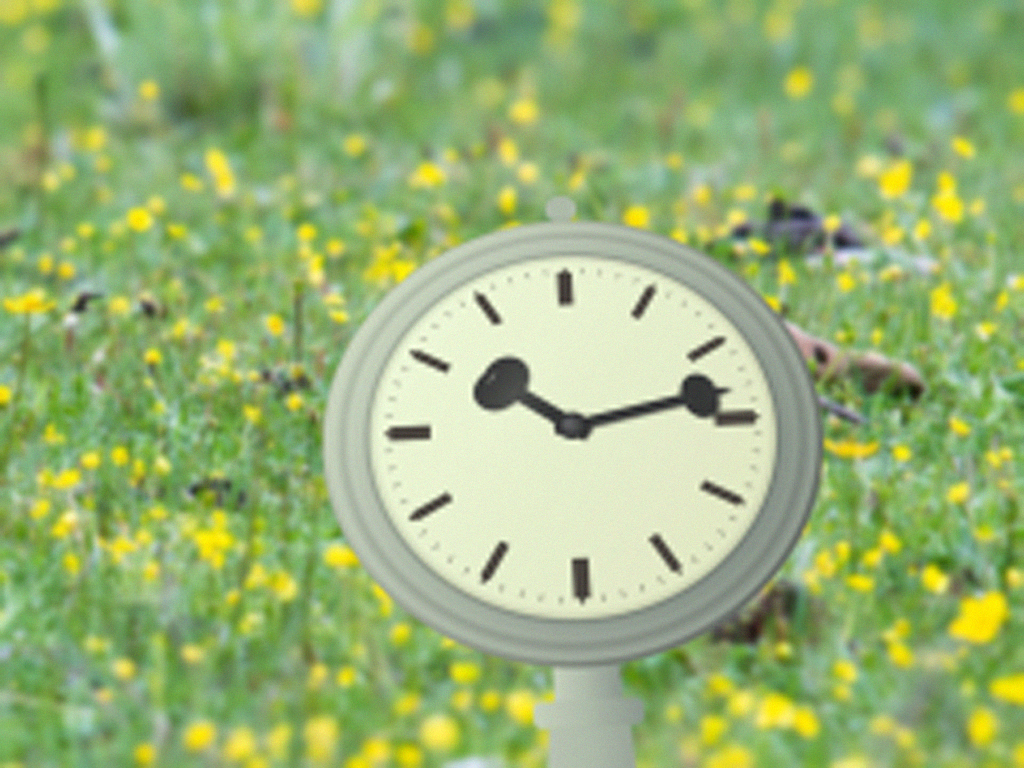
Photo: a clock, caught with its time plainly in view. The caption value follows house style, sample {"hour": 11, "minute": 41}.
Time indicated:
{"hour": 10, "minute": 13}
